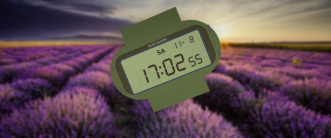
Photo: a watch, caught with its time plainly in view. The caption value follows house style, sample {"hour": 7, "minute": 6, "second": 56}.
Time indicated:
{"hour": 17, "minute": 2, "second": 55}
